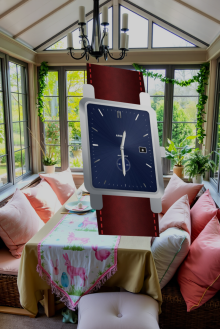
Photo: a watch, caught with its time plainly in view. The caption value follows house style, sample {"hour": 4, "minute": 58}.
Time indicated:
{"hour": 12, "minute": 30}
